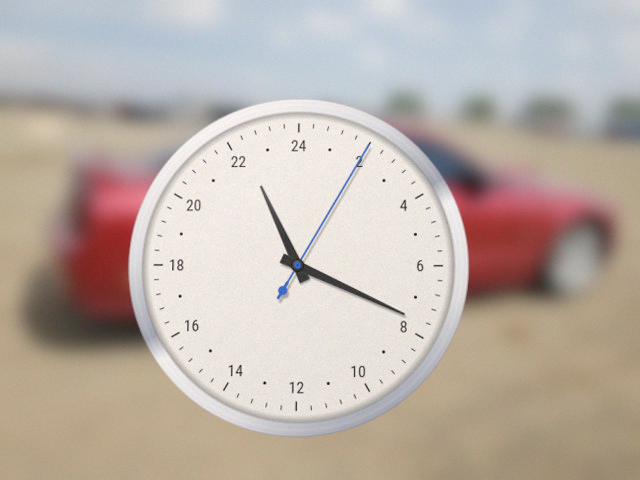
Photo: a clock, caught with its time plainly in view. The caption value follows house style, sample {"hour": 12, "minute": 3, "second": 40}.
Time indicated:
{"hour": 22, "minute": 19, "second": 5}
